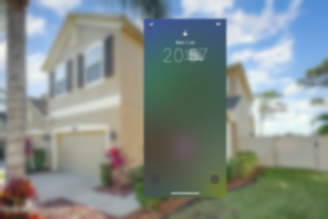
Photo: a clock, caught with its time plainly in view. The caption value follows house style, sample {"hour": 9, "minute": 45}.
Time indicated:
{"hour": 20, "minute": 57}
